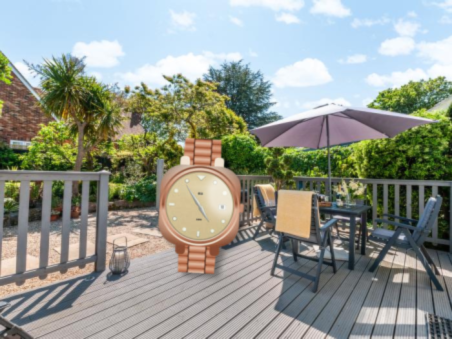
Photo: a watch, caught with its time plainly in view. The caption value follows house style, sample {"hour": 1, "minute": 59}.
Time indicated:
{"hour": 4, "minute": 54}
